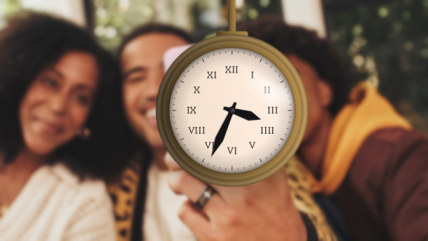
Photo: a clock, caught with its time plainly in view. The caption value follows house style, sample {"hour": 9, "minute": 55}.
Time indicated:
{"hour": 3, "minute": 34}
